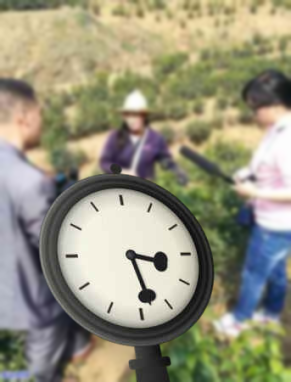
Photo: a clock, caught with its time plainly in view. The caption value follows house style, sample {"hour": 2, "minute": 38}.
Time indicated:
{"hour": 3, "minute": 28}
